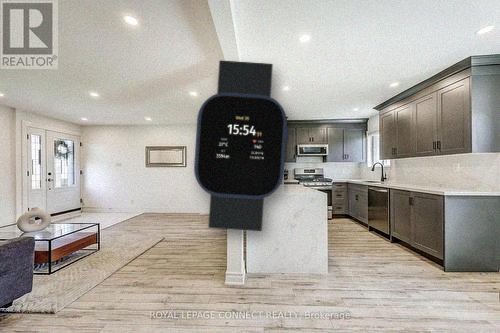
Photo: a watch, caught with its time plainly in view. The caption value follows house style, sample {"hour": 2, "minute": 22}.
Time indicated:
{"hour": 15, "minute": 54}
